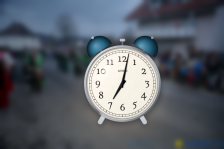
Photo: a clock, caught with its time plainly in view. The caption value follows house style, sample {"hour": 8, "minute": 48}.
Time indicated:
{"hour": 7, "minute": 2}
